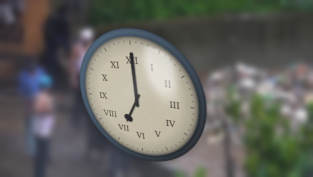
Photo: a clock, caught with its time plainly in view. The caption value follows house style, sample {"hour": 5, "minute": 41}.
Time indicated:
{"hour": 7, "minute": 0}
